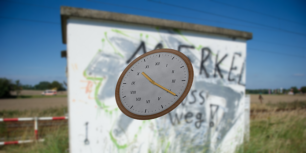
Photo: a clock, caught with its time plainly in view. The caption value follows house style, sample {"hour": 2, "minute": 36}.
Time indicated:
{"hour": 10, "minute": 20}
